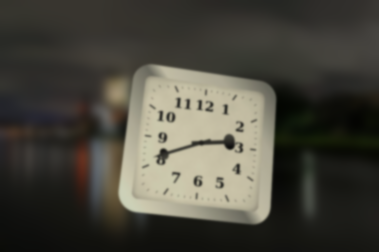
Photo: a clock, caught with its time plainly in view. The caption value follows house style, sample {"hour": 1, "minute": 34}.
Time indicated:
{"hour": 2, "minute": 41}
